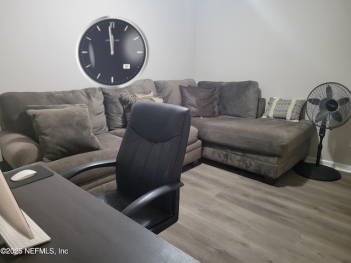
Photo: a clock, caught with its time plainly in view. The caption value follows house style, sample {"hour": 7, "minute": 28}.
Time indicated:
{"hour": 11, "minute": 59}
